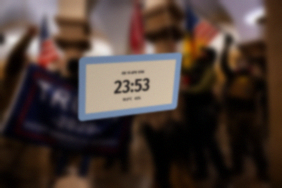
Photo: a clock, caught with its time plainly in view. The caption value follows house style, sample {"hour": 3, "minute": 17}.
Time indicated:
{"hour": 23, "minute": 53}
